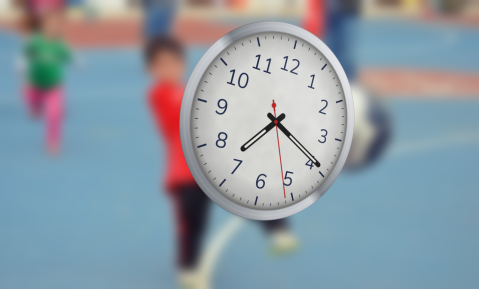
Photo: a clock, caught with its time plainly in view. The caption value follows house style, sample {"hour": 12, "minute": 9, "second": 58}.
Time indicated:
{"hour": 7, "minute": 19, "second": 26}
